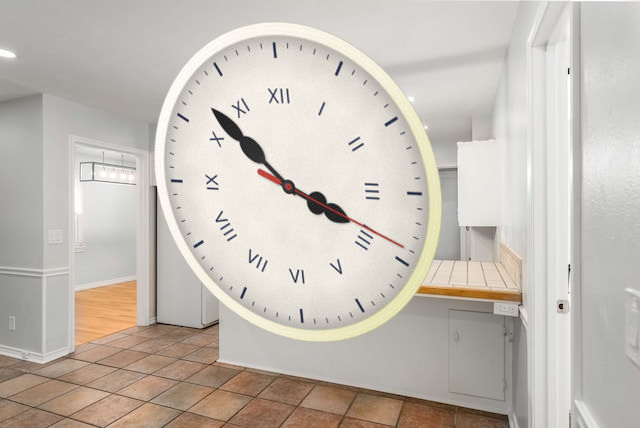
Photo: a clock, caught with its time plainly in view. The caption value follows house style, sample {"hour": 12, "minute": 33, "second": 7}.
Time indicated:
{"hour": 3, "minute": 52, "second": 19}
